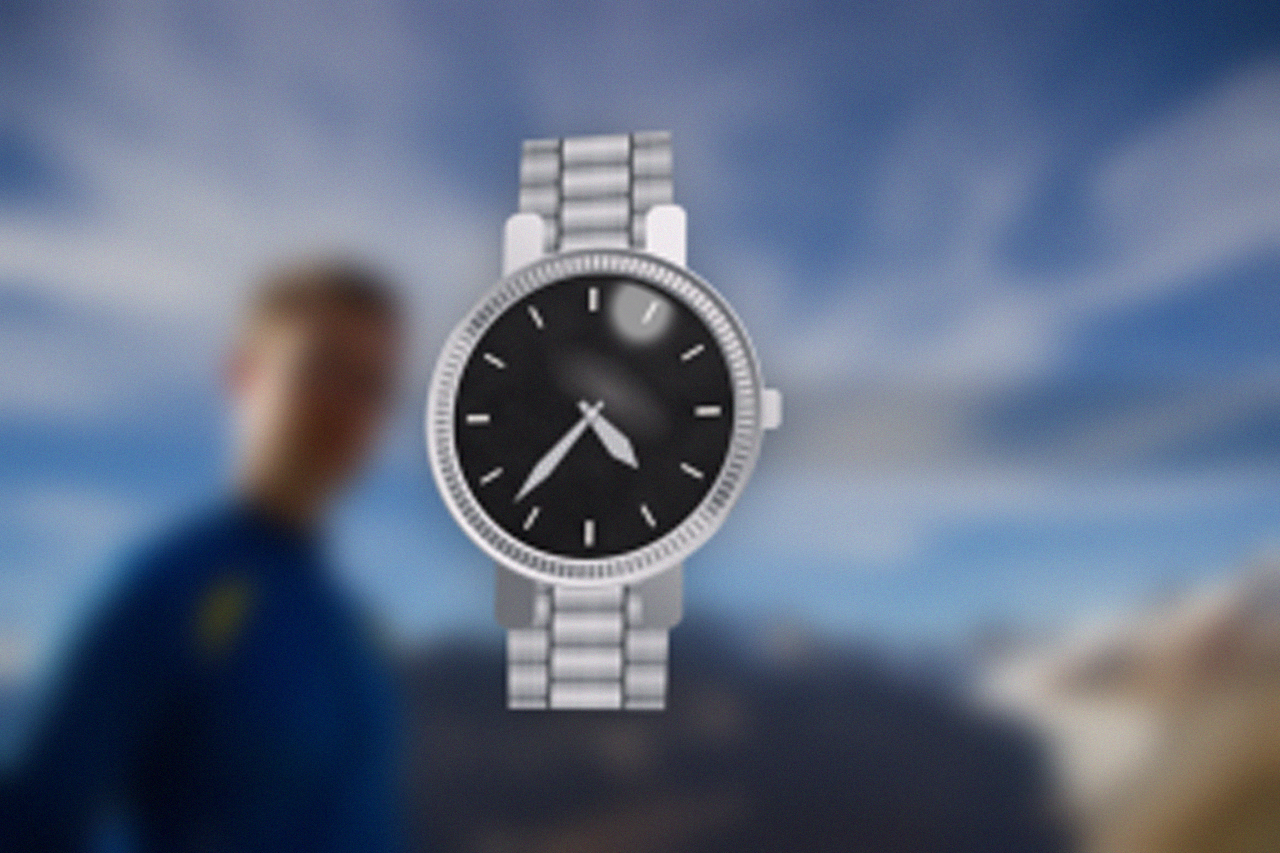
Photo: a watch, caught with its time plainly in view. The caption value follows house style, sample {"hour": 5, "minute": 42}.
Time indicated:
{"hour": 4, "minute": 37}
